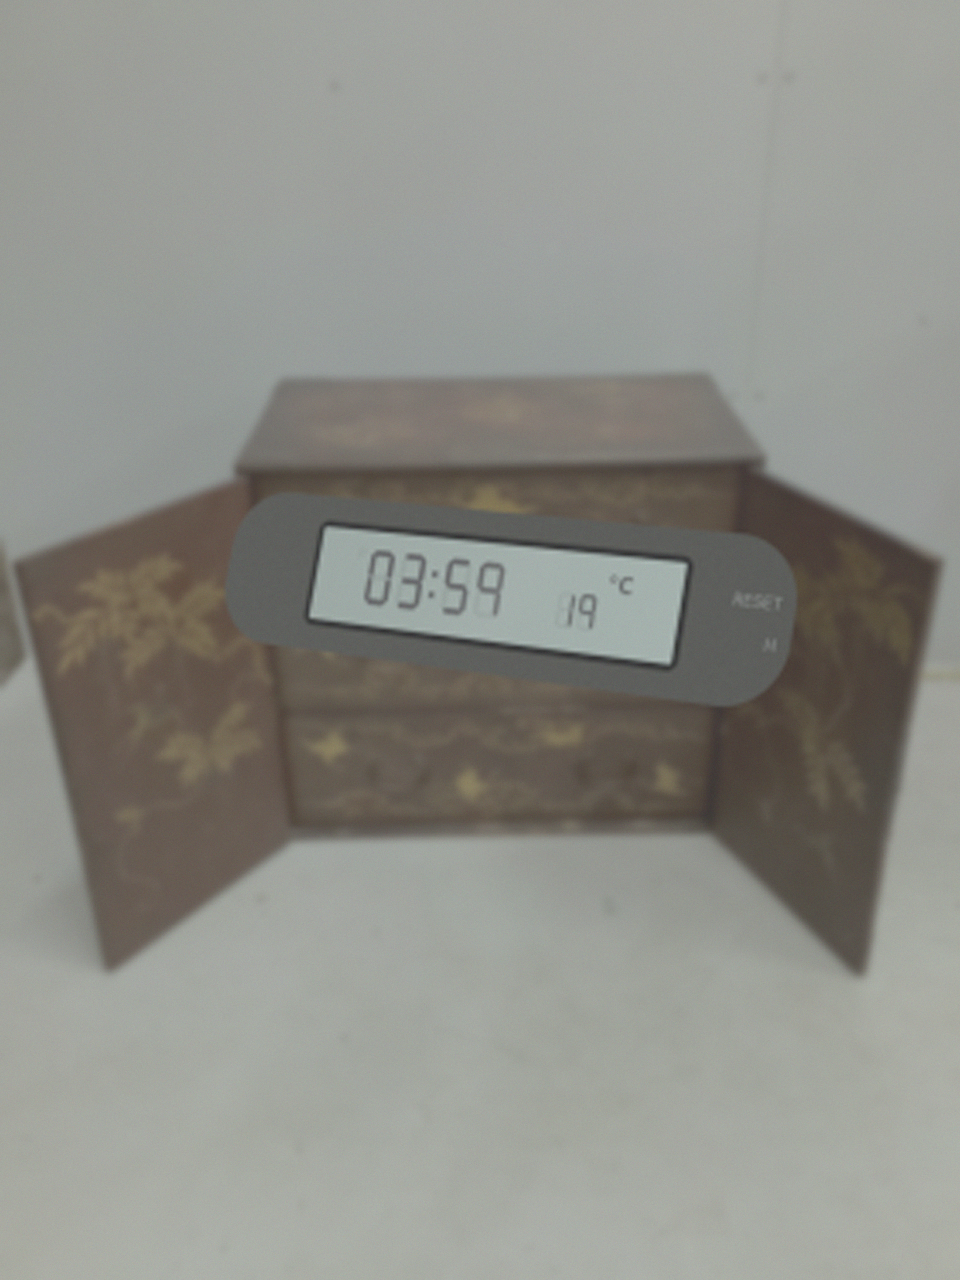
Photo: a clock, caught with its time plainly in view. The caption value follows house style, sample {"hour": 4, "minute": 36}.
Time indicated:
{"hour": 3, "minute": 59}
